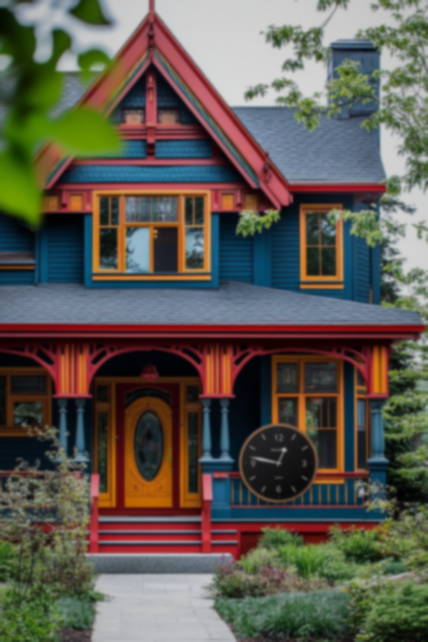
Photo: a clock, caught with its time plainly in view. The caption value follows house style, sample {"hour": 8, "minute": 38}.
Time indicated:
{"hour": 12, "minute": 47}
